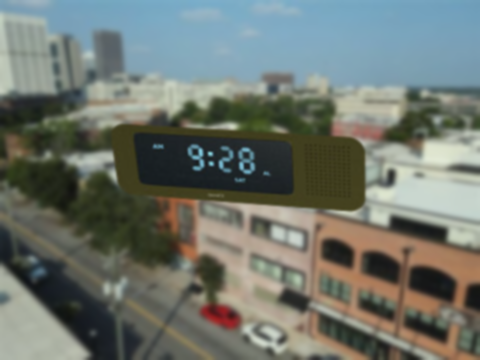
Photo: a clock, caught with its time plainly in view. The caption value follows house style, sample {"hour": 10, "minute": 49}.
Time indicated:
{"hour": 9, "minute": 28}
